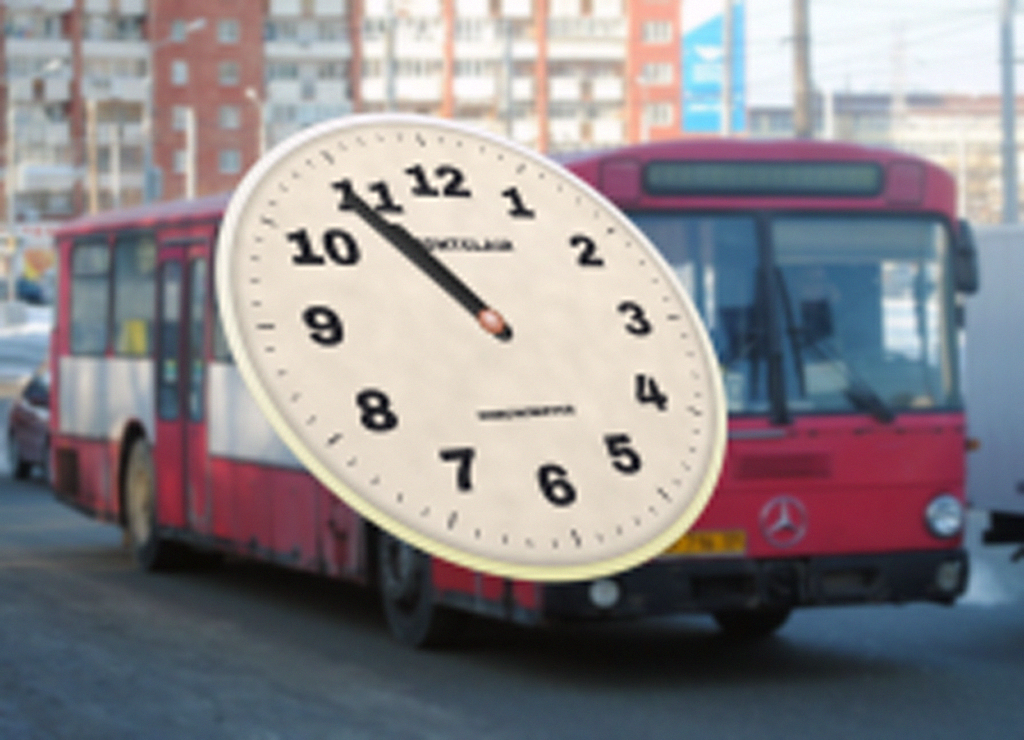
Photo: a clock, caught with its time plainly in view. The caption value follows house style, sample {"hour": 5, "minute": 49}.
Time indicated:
{"hour": 10, "minute": 54}
